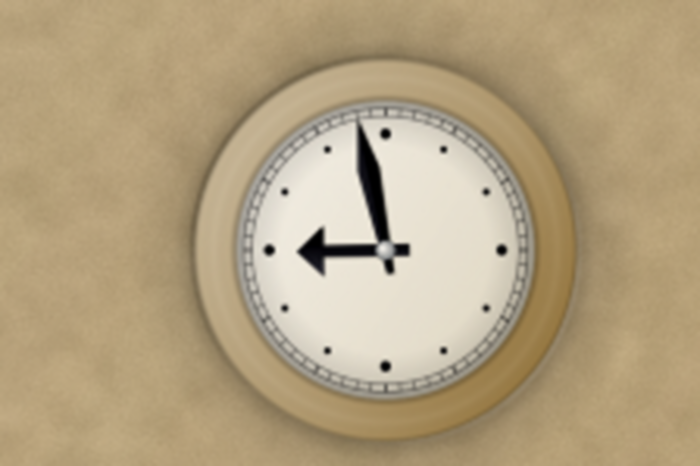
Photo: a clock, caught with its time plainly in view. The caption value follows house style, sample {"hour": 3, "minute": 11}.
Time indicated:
{"hour": 8, "minute": 58}
